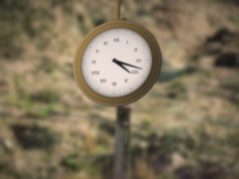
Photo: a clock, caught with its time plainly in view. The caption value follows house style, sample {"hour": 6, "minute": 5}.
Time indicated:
{"hour": 4, "minute": 18}
